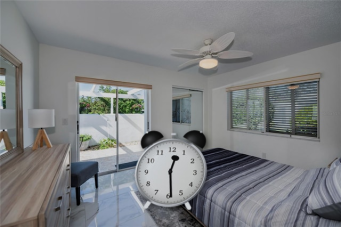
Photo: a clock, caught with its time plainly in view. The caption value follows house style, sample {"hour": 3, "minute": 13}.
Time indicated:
{"hour": 12, "minute": 29}
